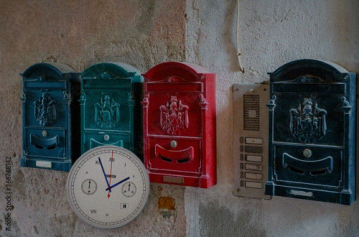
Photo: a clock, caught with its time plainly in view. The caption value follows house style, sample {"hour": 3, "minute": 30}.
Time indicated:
{"hour": 1, "minute": 56}
